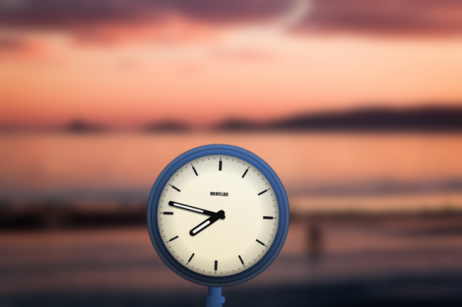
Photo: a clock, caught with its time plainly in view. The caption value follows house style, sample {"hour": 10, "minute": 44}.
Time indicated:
{"hour": 7, "minute": 47}
